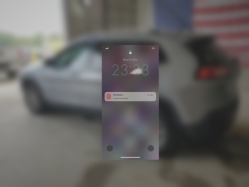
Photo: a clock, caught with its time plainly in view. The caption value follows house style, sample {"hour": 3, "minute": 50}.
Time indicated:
{"hour": 23, "minute": 23}
